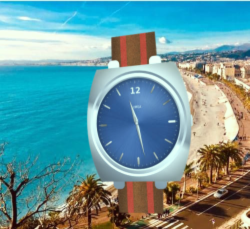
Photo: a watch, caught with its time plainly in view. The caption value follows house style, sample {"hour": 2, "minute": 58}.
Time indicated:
{"hour": 11, "minute": 28}
